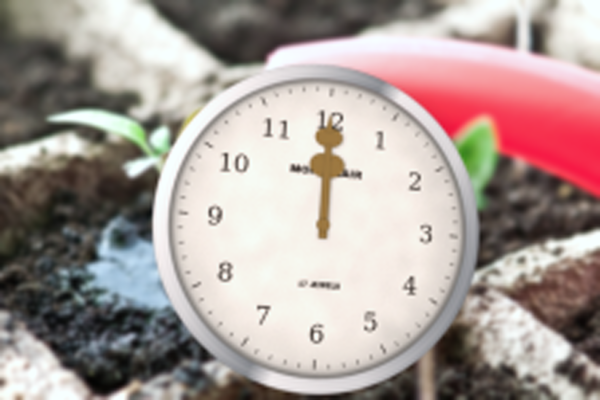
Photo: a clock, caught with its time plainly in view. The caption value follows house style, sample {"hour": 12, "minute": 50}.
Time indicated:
{"hour": 12, "minute": 0}
